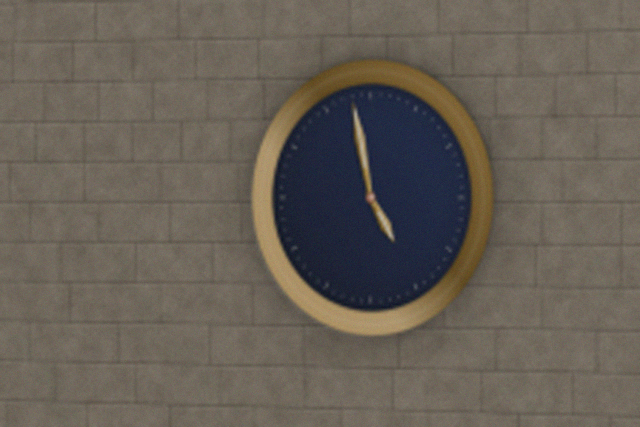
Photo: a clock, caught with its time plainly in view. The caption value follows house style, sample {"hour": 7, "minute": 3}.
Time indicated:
{"hour": 4, "minute": 58}
